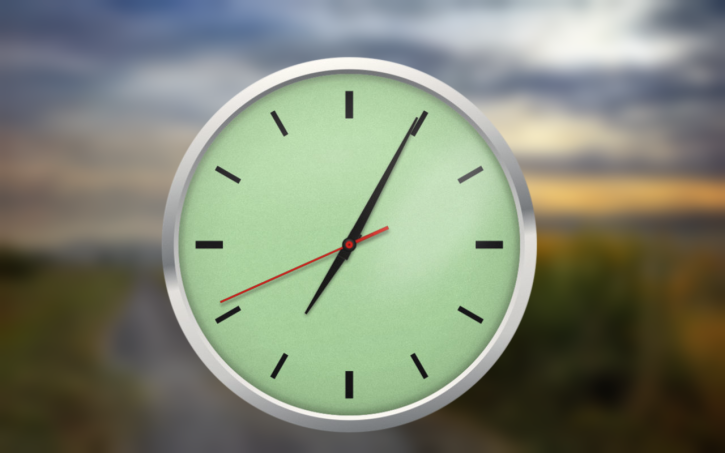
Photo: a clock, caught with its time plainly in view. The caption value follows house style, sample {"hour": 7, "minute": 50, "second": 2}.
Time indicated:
{"hour": 7, "minute": 4, "second": 41}
